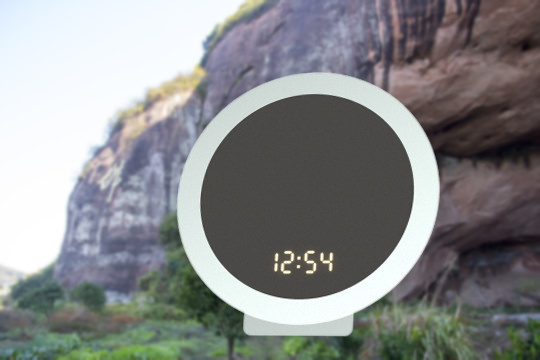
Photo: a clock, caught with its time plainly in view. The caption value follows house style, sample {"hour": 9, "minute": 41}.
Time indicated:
{"hour": 12, "minute": 54}
